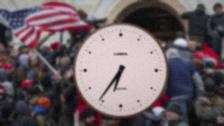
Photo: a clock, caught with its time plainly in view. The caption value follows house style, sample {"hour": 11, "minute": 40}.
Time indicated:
{"hour": 6, "minute": 36}
